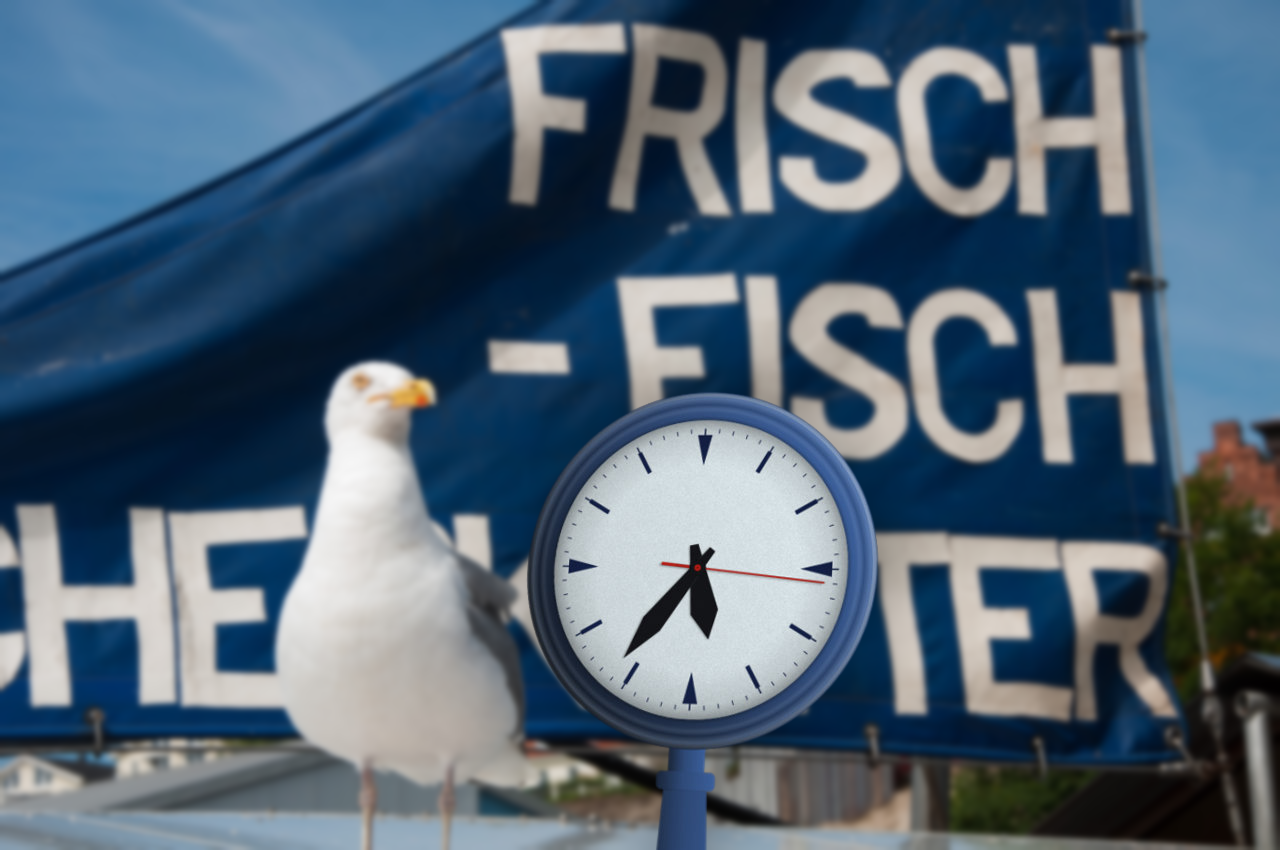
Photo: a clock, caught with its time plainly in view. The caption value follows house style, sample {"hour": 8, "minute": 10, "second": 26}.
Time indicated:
{"hour": 5, "minute": 36, "second": 16}
